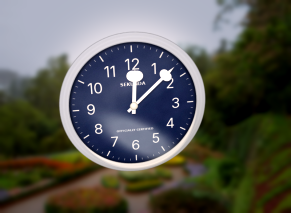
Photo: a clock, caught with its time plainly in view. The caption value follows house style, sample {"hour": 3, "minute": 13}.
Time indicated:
{"hour": 12, "minute": 8}
